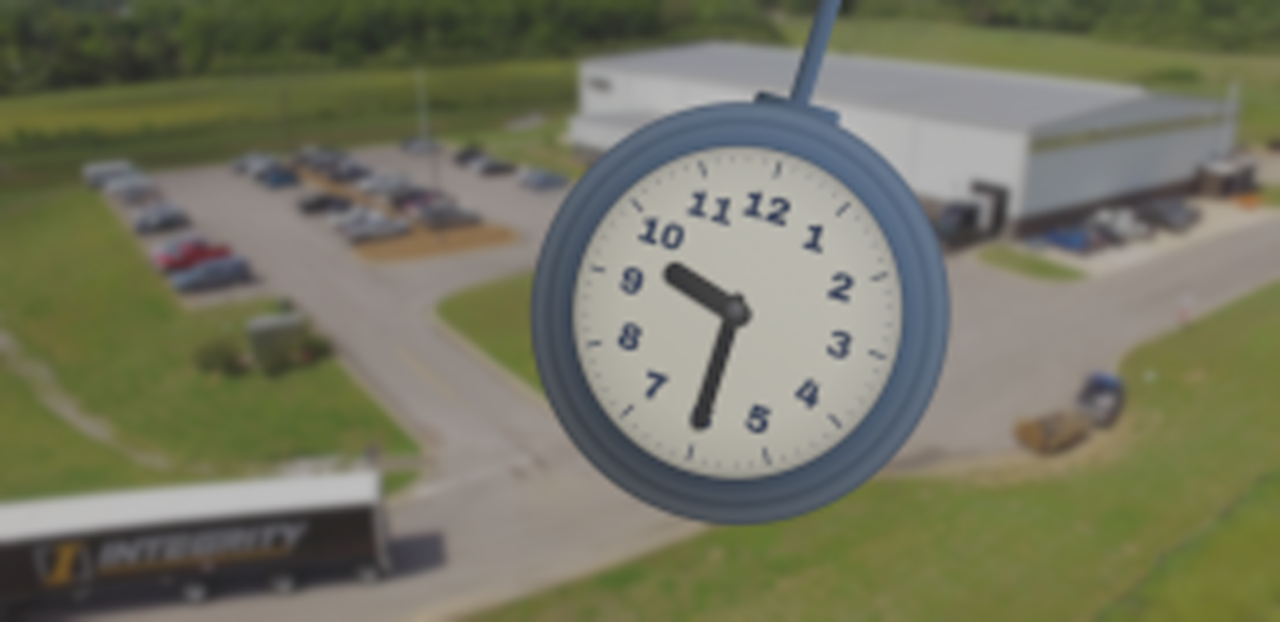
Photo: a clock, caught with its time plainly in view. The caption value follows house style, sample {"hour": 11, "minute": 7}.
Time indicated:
{"hour": 9, "minute": 30}
